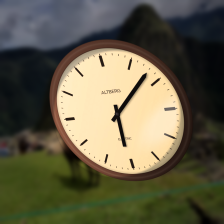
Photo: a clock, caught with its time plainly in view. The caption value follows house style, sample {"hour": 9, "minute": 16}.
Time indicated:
{"hour": 6, "minute": 8}
